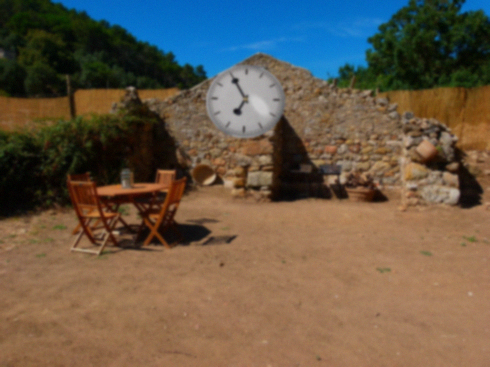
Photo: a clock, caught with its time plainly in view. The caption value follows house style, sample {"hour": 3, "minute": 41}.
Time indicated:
{"hour": 6, "minute": 55}
